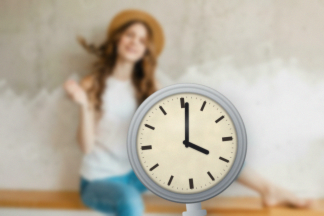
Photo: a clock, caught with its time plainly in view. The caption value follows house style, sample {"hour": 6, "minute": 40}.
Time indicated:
{"hour": 4, "minute": 1}
